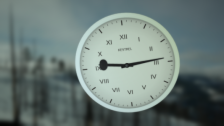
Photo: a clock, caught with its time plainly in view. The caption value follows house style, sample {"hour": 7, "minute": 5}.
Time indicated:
{"hour": 9, "minute": 14}
